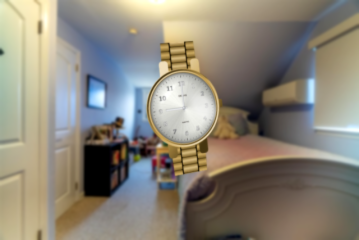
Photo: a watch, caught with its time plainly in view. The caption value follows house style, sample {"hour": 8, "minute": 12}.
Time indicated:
{"hour": 9, "minute": 0}
